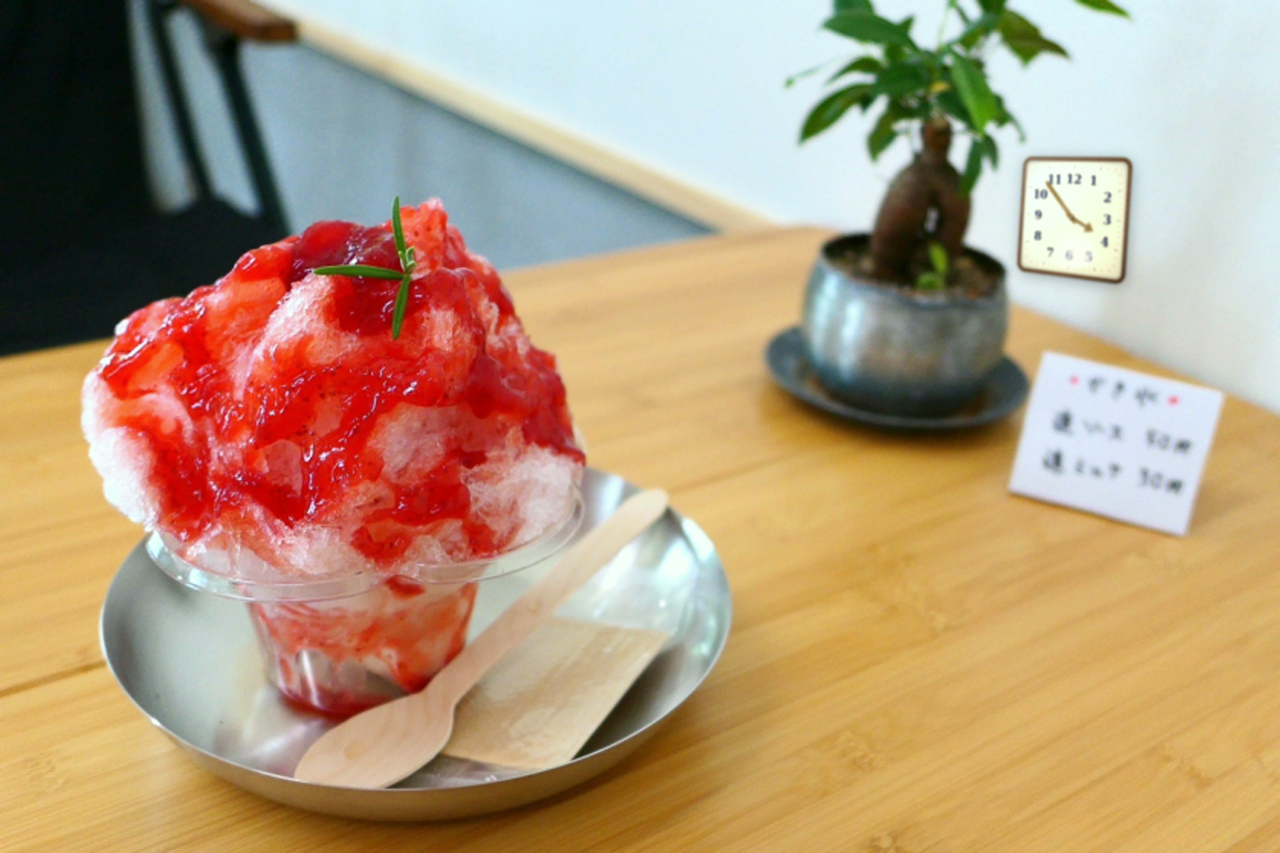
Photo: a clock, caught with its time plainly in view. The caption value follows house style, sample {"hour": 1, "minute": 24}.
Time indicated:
{"hour": 3, "minute": 53}
